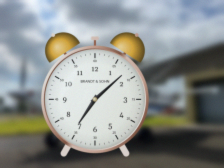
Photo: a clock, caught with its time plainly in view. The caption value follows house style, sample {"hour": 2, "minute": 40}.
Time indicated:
{"hour": 7, "minute": 8}
